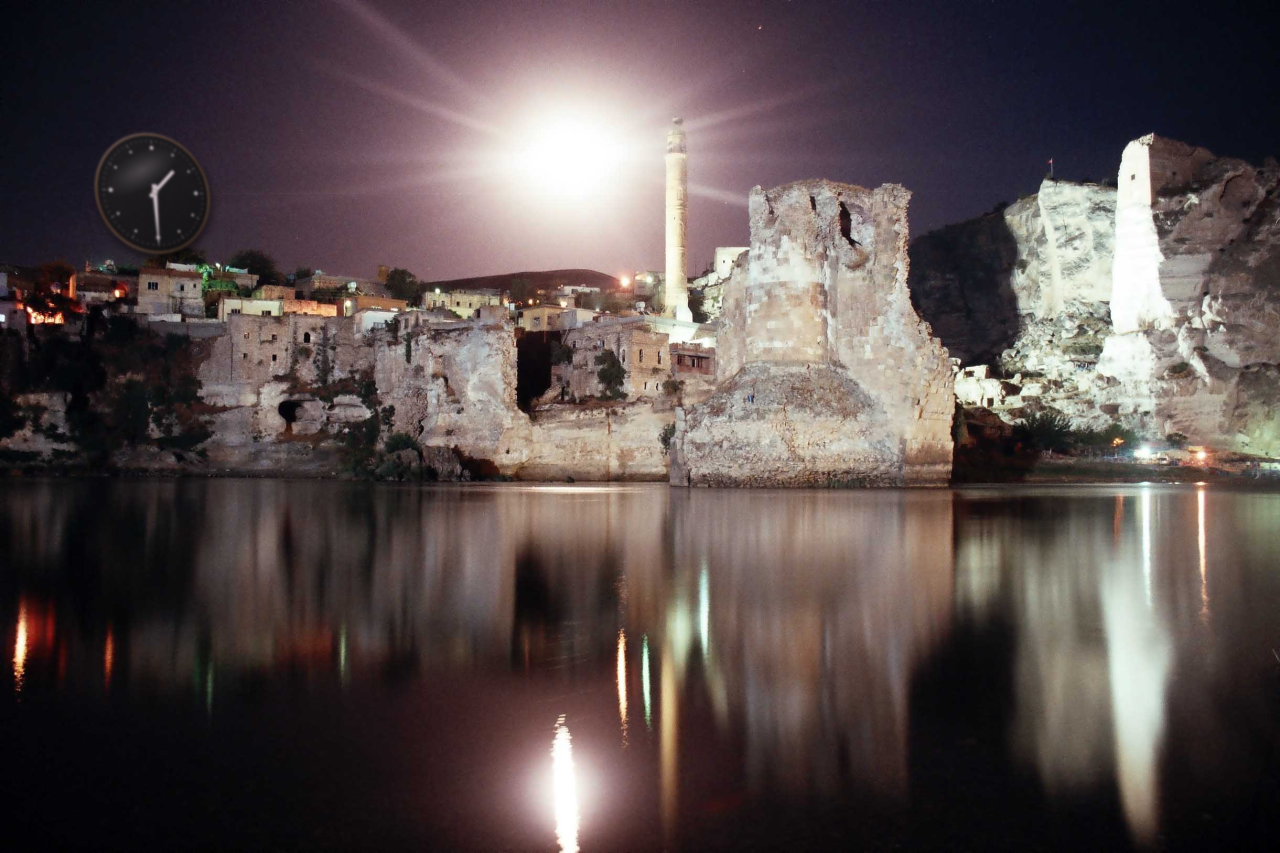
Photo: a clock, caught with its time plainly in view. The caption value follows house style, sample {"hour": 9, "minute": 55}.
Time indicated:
{"hour": 1, "minute": 30}
